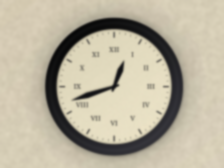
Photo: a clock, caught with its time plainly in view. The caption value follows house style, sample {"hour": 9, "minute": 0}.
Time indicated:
{"hour": 12, "minute": 42}
